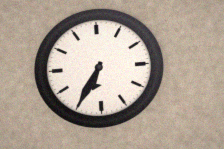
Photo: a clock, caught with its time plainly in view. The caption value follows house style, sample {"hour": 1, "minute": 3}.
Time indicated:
{"hour": 6, "minute": 35}
